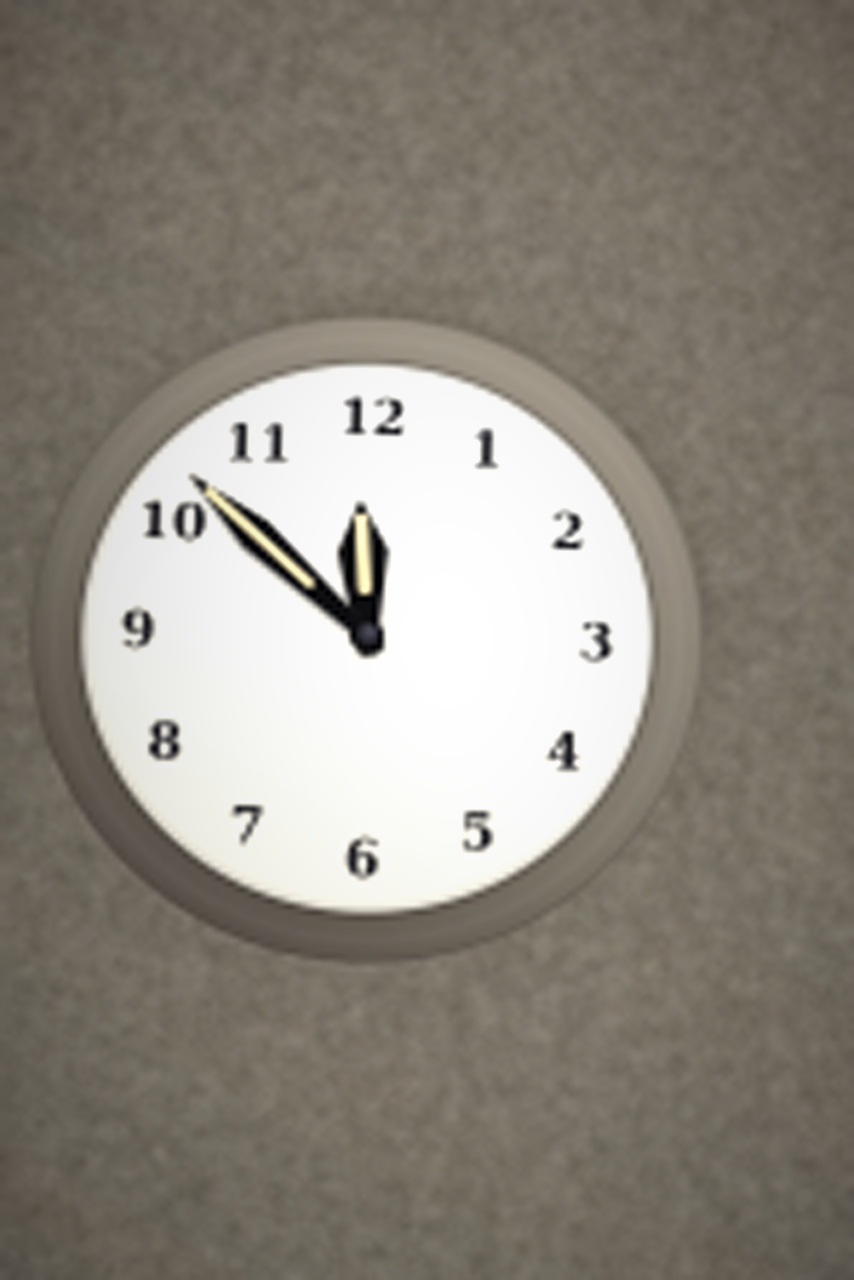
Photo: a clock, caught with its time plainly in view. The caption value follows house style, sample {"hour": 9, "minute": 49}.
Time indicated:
{"hour": 11, "minute": 52}
